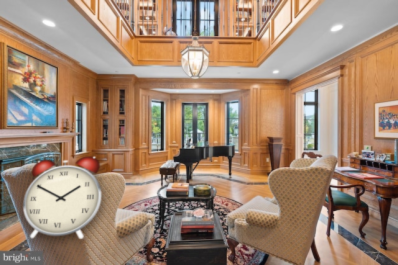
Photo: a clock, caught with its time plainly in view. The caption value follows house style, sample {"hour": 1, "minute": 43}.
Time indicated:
{"hour": 1, "minute": 50}
